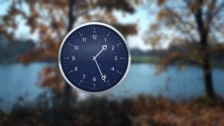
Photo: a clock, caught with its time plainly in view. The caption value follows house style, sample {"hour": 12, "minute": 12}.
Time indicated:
{"hour": 1, "minute": 26}
